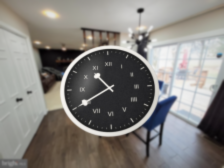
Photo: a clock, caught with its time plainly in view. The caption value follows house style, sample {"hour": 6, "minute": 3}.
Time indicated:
{"hour": 10, "minute": 40}
